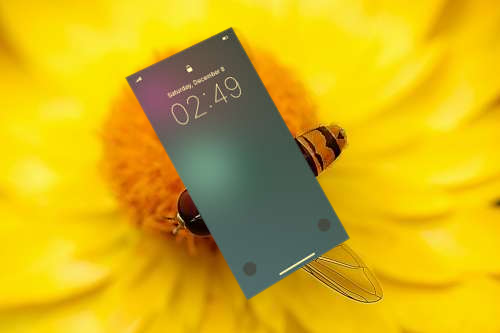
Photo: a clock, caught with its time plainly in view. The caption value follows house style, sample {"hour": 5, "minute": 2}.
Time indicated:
{"hour": 2, "minute": 49}
